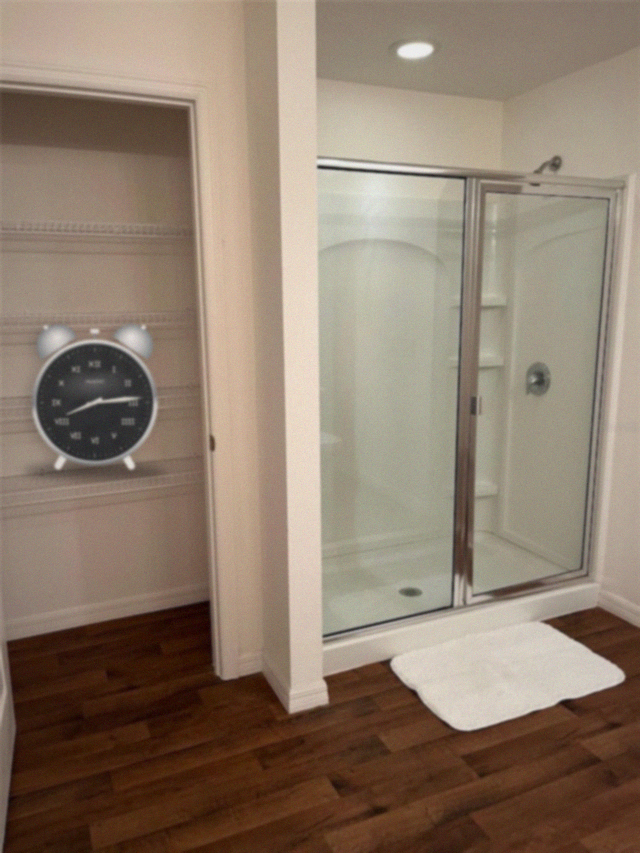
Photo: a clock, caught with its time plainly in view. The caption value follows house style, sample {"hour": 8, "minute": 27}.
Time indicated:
{"hour": 8, "minute": 14}
